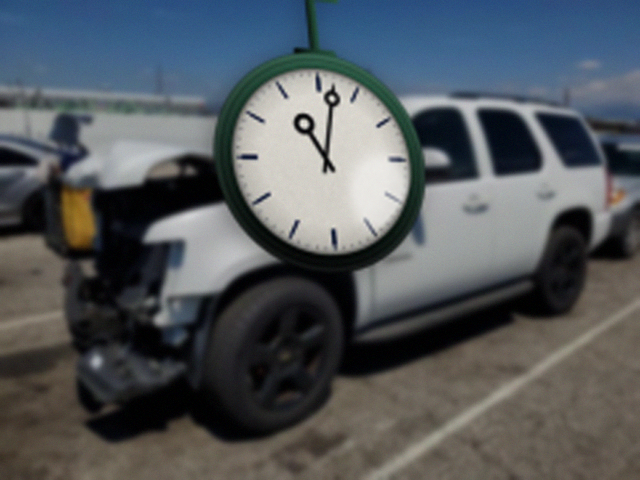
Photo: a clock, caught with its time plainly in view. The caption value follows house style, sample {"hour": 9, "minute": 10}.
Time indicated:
{"hour": 11, "minute": 2}
